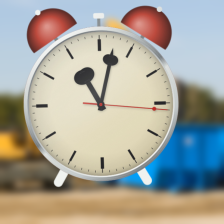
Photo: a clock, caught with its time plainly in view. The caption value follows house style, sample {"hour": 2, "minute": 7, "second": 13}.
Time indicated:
{"hour": 11, "minute": 2, "second": 16}
